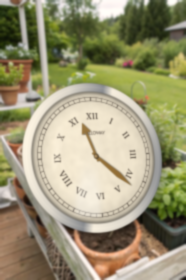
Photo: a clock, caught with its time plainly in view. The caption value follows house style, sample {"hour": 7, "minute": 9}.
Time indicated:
{"hour": 11, "minute": 22}
